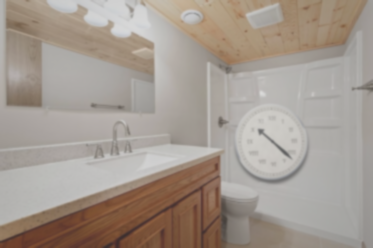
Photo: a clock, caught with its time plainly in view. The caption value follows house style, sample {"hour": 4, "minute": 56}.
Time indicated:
{"hour": 10, "minute": 22}
